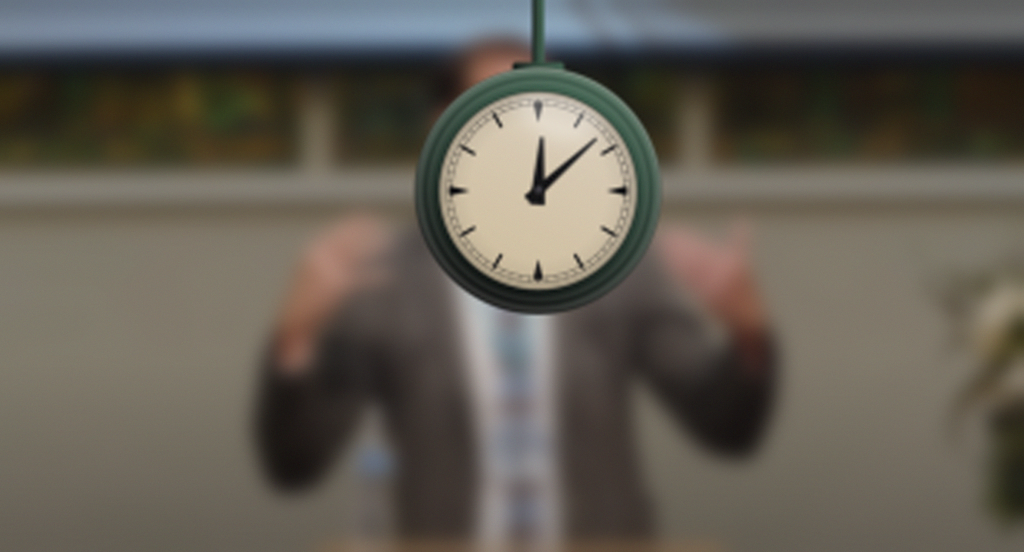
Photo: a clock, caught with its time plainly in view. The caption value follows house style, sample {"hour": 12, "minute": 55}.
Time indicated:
{"hour": 12, "minute": 8}
